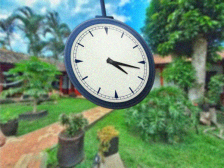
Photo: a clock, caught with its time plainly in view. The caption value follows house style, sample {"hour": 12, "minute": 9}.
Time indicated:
{"hour": 4, "minute": 17}
